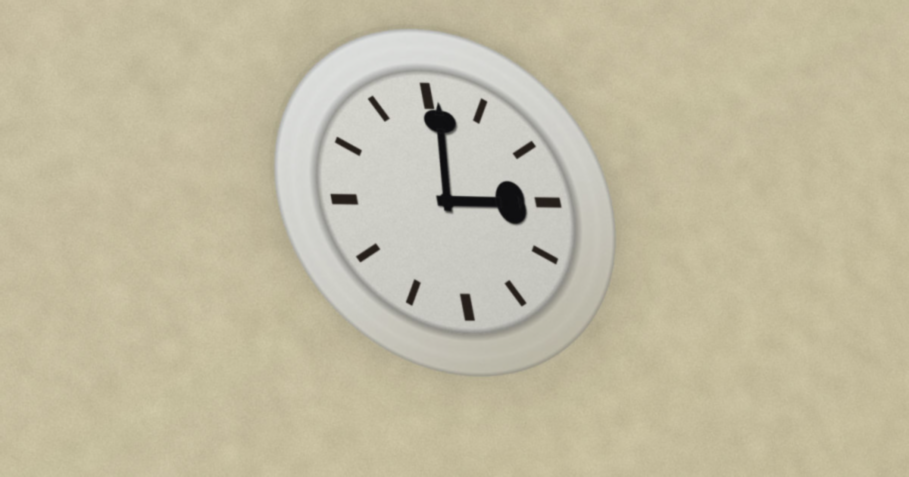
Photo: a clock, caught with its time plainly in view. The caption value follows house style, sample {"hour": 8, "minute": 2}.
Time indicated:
{"hour": 3, "minute": 1}
